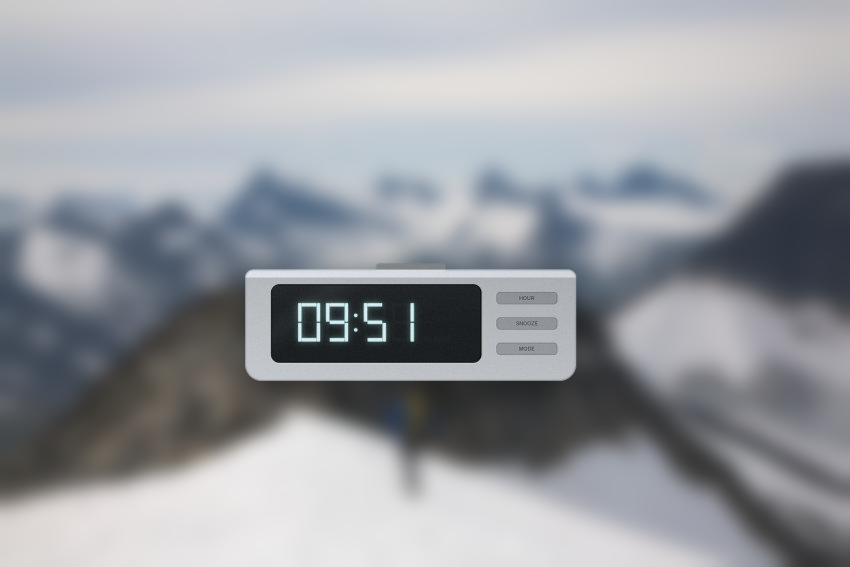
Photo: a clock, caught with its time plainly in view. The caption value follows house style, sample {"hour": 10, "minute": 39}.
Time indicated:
{"hour": 9, "minute": 51}
